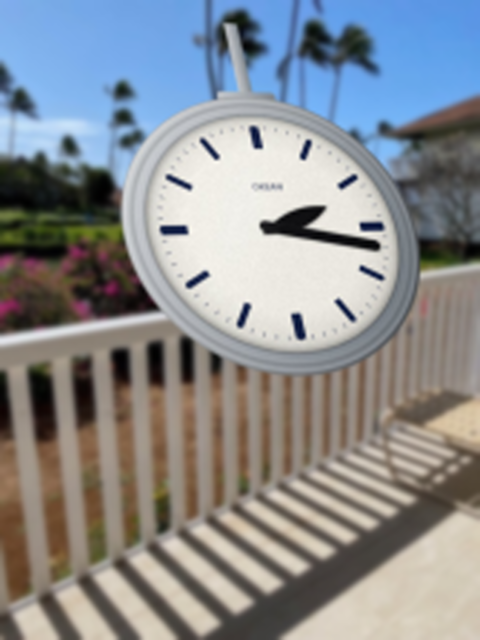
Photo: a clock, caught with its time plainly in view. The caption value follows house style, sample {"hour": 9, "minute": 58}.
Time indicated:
{"hour": 2, "minute": 17}
